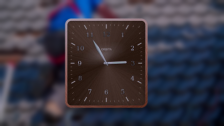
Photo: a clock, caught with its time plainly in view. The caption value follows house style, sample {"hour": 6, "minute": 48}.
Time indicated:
{"hour": 2, "minute": 55}
